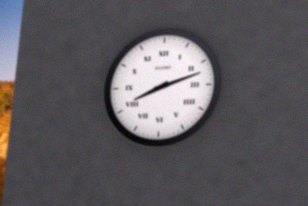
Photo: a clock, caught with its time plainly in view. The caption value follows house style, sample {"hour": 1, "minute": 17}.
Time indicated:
{"hour": 8, "minute": 12}
